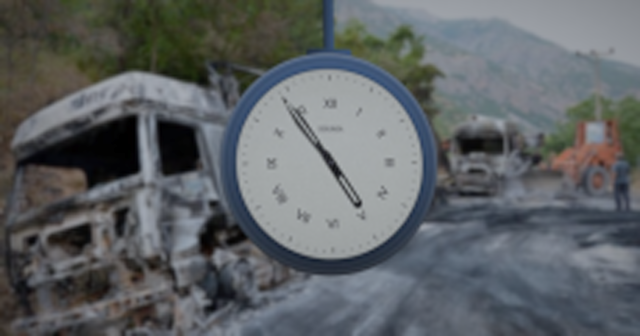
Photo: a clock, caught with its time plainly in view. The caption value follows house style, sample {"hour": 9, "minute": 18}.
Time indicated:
{"hour": 4, "minute": 54}
